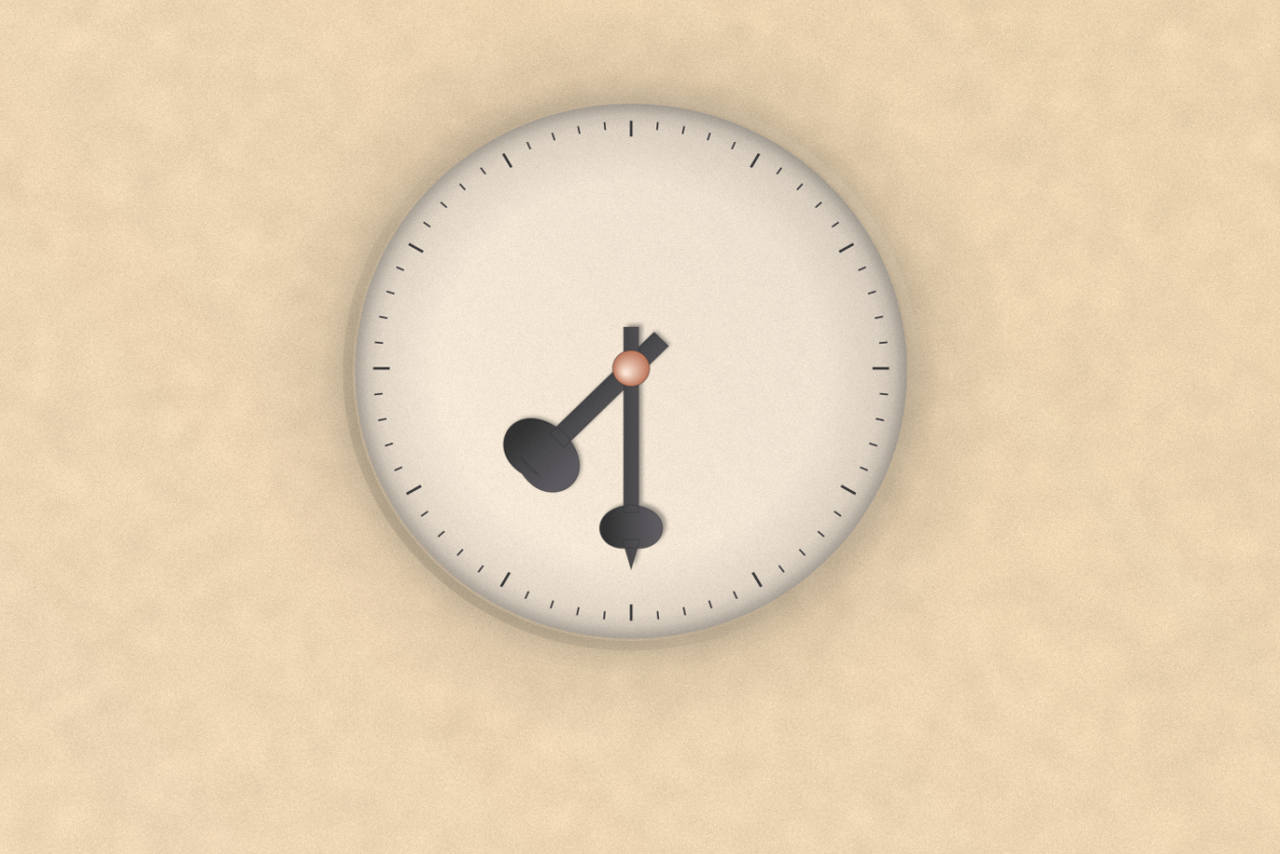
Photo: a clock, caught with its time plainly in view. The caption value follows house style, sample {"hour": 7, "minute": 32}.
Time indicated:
{"hour": 7, "minute": 30}
